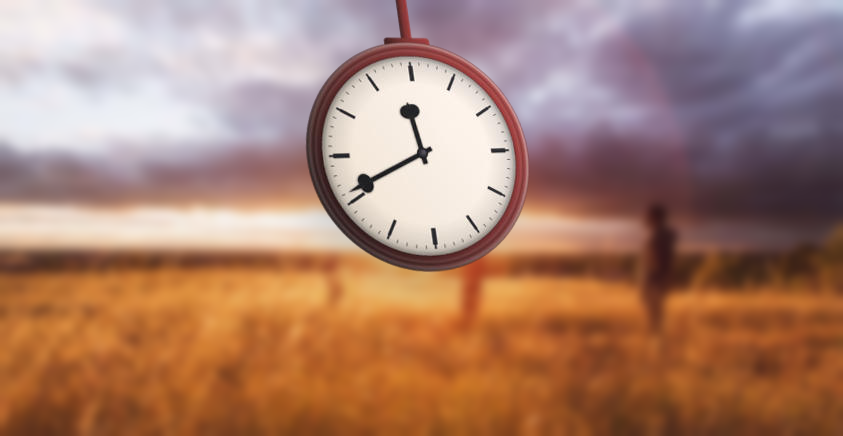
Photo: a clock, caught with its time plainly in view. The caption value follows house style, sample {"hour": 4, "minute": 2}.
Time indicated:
{"hour": 11, "minute": 41}
